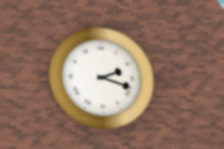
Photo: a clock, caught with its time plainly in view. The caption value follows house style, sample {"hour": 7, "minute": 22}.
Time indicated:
{"hour": 2, "minute": 18}
